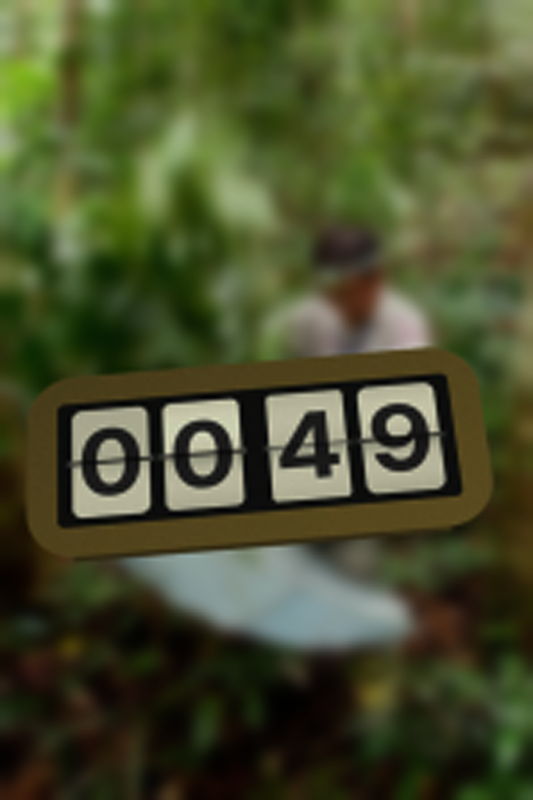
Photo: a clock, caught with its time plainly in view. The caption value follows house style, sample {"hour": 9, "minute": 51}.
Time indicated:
{"hour": 0, "minute": 49}
